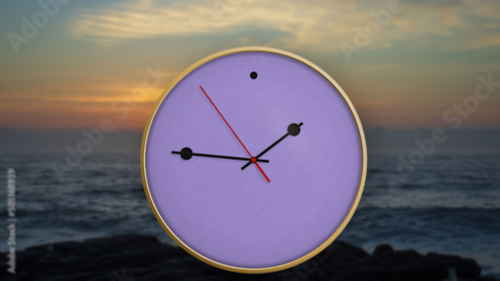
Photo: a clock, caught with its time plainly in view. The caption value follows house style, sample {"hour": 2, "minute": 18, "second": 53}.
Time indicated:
{"hour": 1, "minute": 45, "second": 54}
